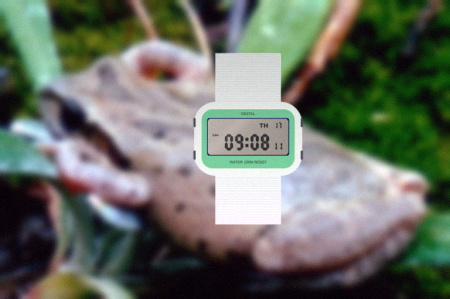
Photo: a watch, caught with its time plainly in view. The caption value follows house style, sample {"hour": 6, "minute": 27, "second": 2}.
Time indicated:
{"hour": 9, "minute": 8, "second": 11}
